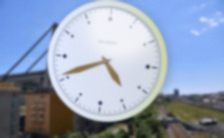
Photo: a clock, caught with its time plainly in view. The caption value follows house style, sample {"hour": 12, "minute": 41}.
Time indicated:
{"hour": 4, "minute": 41}
